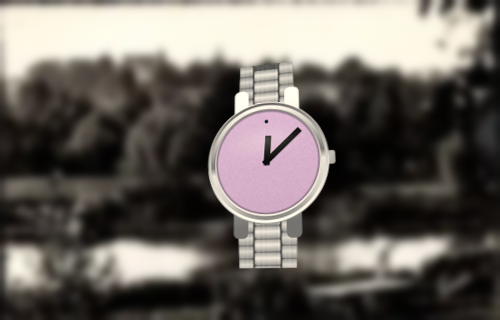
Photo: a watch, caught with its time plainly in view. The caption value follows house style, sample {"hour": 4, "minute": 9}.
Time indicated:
{"hour": 12, "minute": 8}
